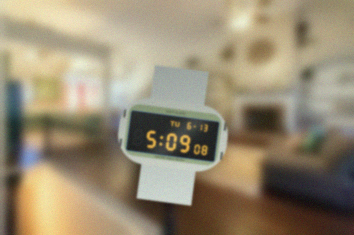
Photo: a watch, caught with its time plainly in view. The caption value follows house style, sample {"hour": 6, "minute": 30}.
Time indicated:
{"hour": 5, "minute": 9}
